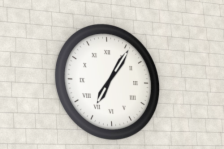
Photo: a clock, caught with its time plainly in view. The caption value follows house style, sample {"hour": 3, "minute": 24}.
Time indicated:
{"hour": 7, "minute": 6}
